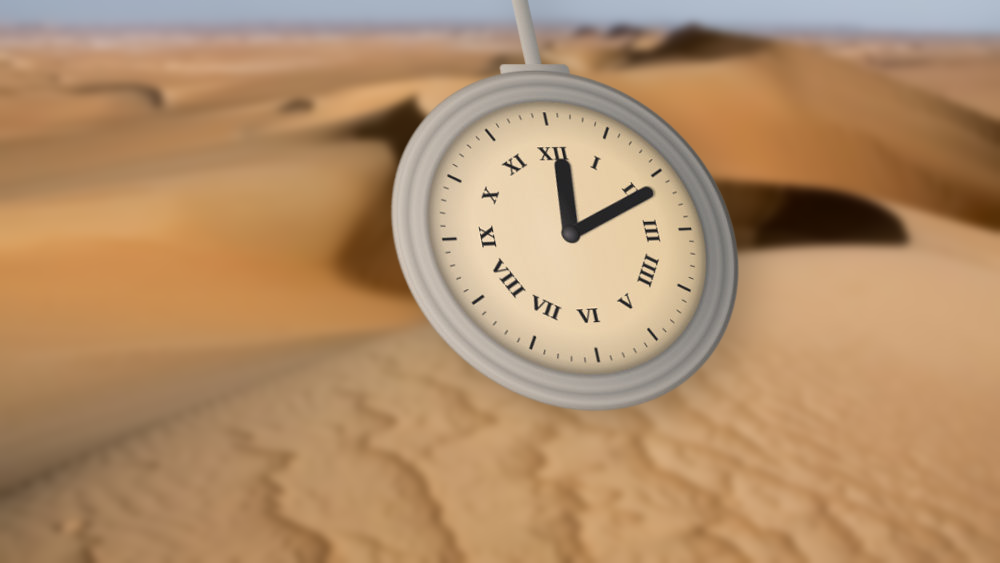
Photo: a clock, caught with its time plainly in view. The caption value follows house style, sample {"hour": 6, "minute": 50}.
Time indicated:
{"hour": 12, "minute": 11}
